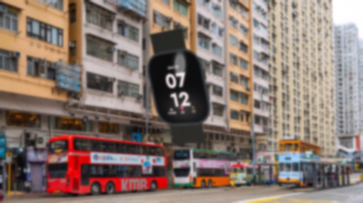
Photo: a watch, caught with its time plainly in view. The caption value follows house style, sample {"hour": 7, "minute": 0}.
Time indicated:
{"hour": 7, "minute": 12}
